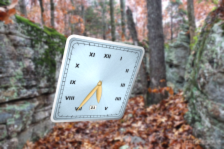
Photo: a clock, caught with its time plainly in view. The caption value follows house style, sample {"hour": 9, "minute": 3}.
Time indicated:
{"hour": 5, "minute": 35}
